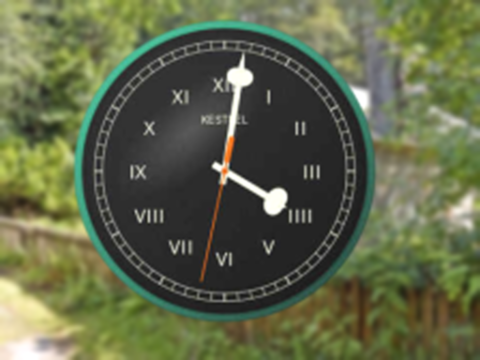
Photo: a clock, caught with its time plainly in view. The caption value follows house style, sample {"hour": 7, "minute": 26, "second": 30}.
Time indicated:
{"hour": 4, "minute": 1, "second": 32}
